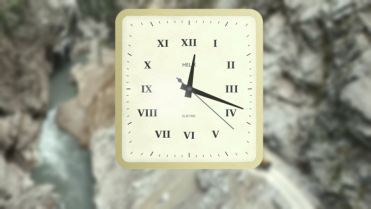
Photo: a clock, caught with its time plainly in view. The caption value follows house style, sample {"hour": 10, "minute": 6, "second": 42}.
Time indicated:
{"hour": 12, "minute": 18, "second": 22}
